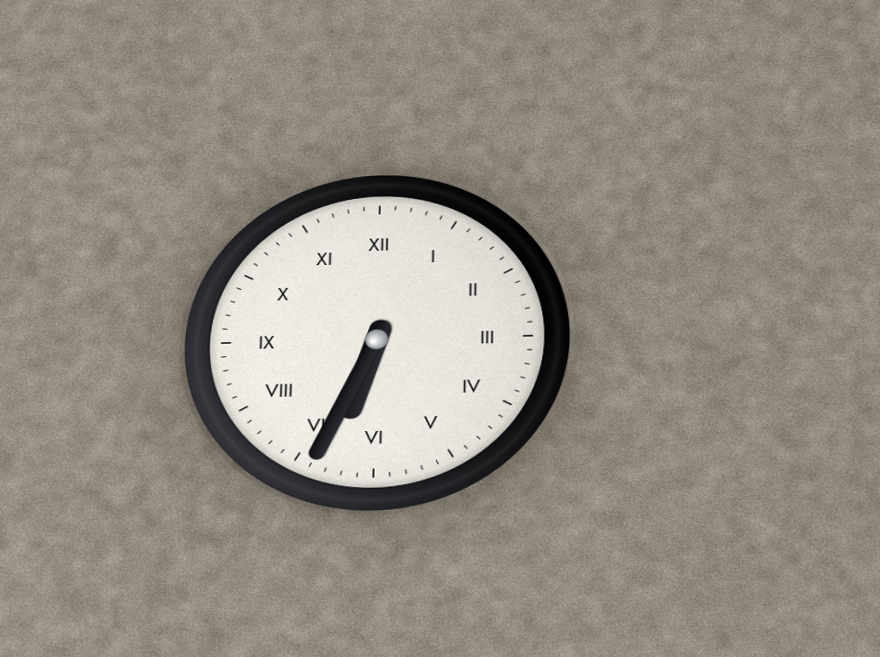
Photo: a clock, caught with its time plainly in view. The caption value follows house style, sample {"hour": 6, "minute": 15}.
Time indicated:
{"hour": 6, "minute": 34}
